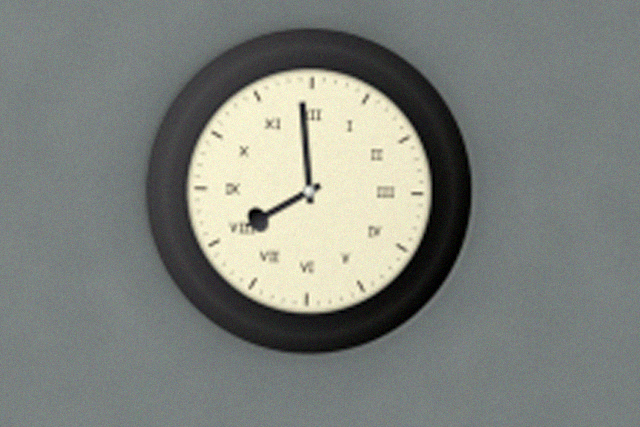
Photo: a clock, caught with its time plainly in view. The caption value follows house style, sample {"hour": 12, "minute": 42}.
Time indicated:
{"hour": 7, "minute": 59}
